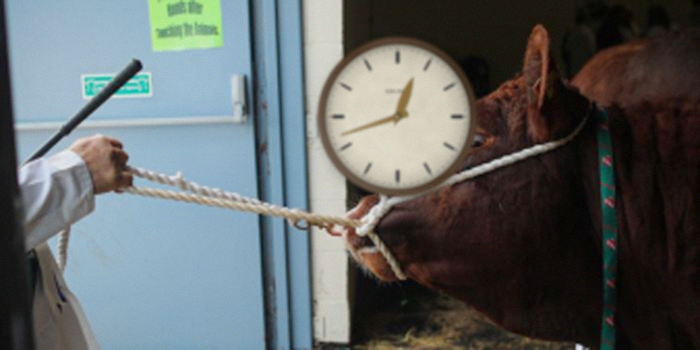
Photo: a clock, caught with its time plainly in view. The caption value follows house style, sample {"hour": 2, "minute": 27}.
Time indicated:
{"hour": 12, "minute": 42}
